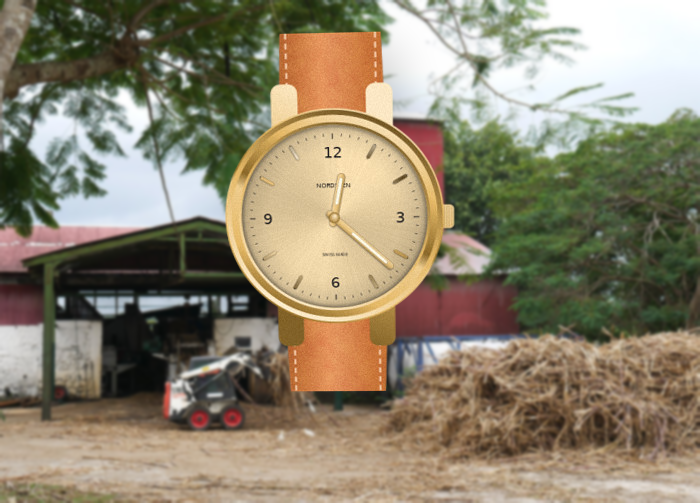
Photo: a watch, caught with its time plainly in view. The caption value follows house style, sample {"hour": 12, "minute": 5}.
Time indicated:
{"hour": 12, "minute": 22}
